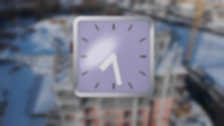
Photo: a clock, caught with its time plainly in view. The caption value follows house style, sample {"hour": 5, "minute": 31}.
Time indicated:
{"hour": 7, "minute": 28}
